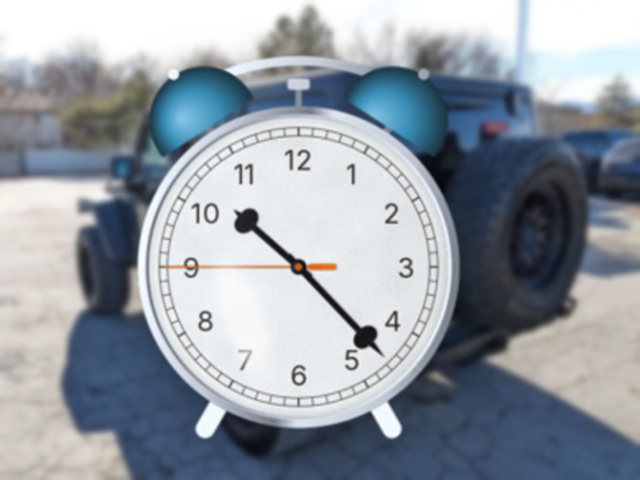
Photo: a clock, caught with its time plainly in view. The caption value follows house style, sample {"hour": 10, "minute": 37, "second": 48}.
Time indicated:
{"hour": 10, "minute": 22, "second": 45}
